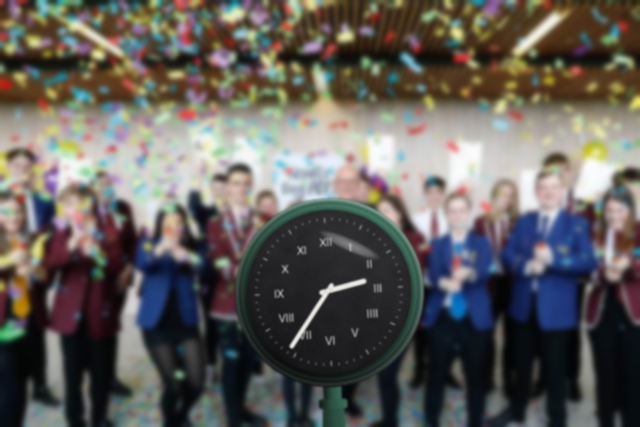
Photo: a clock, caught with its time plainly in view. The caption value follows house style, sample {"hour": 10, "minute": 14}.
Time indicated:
{"hour": 2, "minute": 36}
